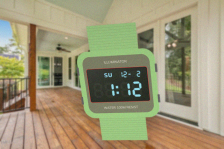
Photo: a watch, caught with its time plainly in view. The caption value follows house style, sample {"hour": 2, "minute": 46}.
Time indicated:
{"hour": 1, "minute": 12}
